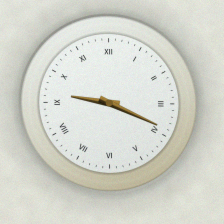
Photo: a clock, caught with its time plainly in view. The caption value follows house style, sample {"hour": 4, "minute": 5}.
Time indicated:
{"hour": 9, "minute": 19}
